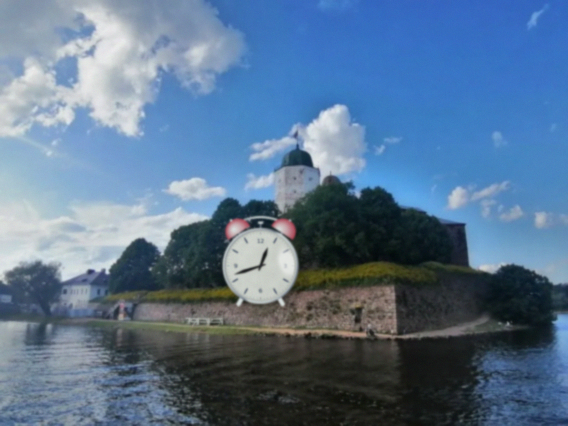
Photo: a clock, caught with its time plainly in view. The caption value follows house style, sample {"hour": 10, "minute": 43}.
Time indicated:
{"hour": 12, "minute": 42}
